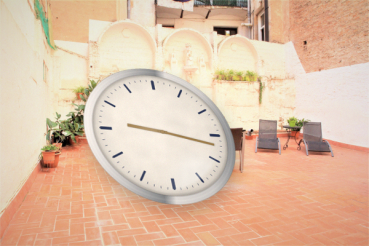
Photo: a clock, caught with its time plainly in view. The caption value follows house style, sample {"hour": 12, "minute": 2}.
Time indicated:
{"hour": 9, "minute": 17}
